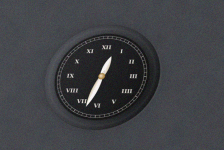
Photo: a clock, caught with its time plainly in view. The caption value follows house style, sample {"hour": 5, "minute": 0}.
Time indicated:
{"hour": 12, "minute": 33}
